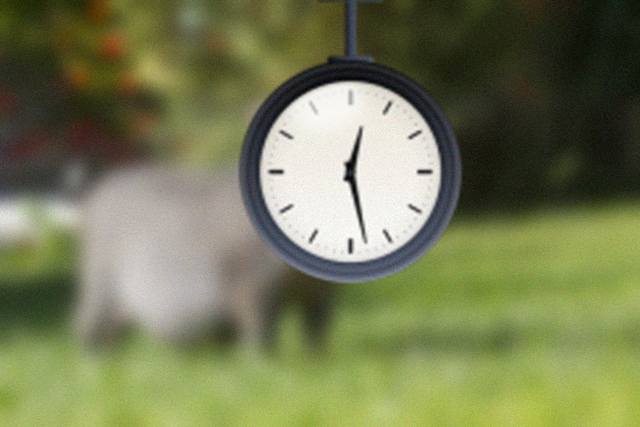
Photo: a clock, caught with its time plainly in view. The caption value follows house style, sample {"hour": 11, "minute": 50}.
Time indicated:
{"hour": 12, "minute": 28}
